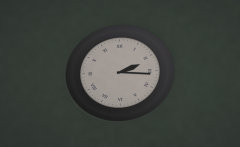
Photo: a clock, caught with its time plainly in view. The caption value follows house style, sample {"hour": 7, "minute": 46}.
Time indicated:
{"hour": 2, "minute": 16}
